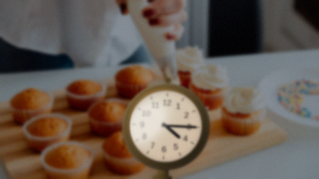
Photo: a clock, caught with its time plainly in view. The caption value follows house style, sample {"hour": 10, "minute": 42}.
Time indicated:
{"hour": 4, "minute": 15}
